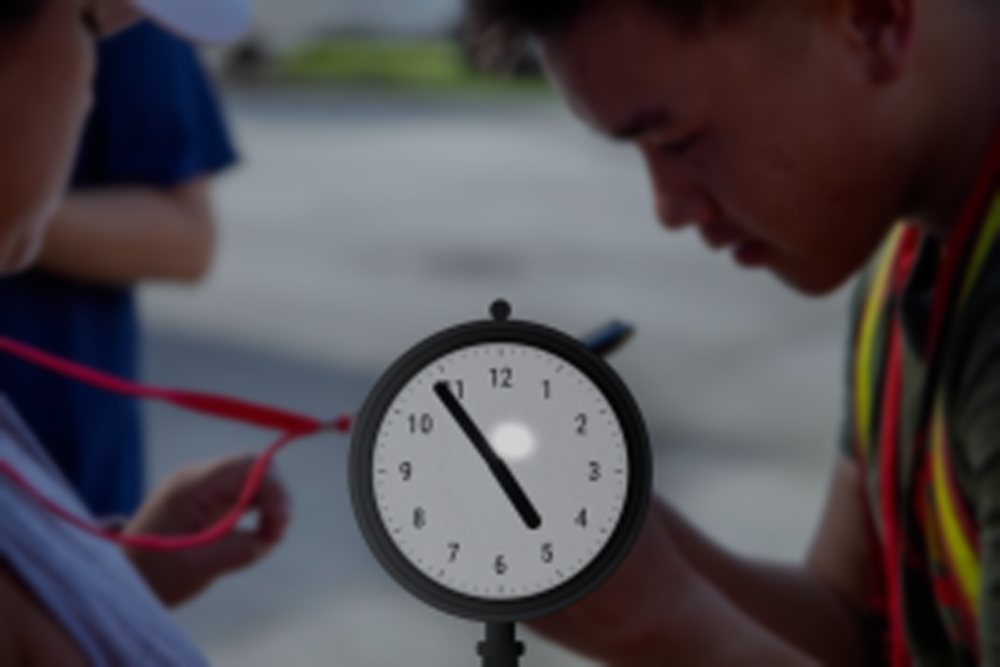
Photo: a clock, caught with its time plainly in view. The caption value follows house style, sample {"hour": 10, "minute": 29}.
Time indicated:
{"hour": 4, "minute": 54}
